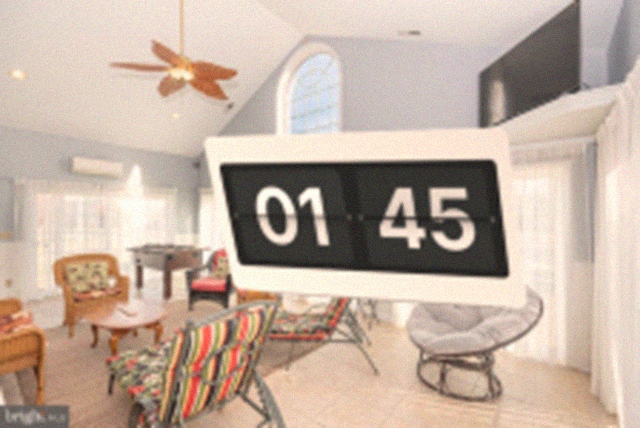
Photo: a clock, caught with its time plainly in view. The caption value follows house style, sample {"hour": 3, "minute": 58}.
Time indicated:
{"hour": 1, "minute": 45}
